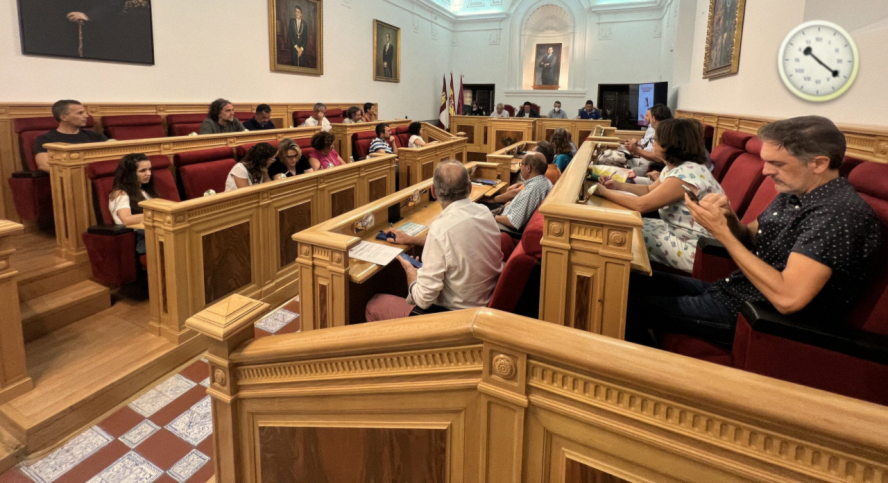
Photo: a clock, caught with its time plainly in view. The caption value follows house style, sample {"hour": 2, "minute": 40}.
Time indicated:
{"hour": 10, "minute": 21}
